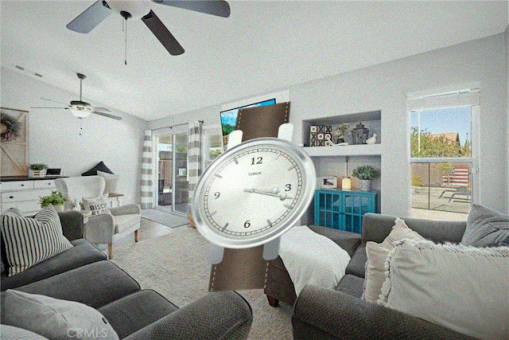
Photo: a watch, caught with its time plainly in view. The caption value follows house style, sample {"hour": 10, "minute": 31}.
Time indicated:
{"hour": 3, "minute": 18}
